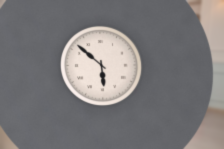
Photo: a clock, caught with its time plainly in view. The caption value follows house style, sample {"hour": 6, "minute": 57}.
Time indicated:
{"hour": 5, "minute": 52}
